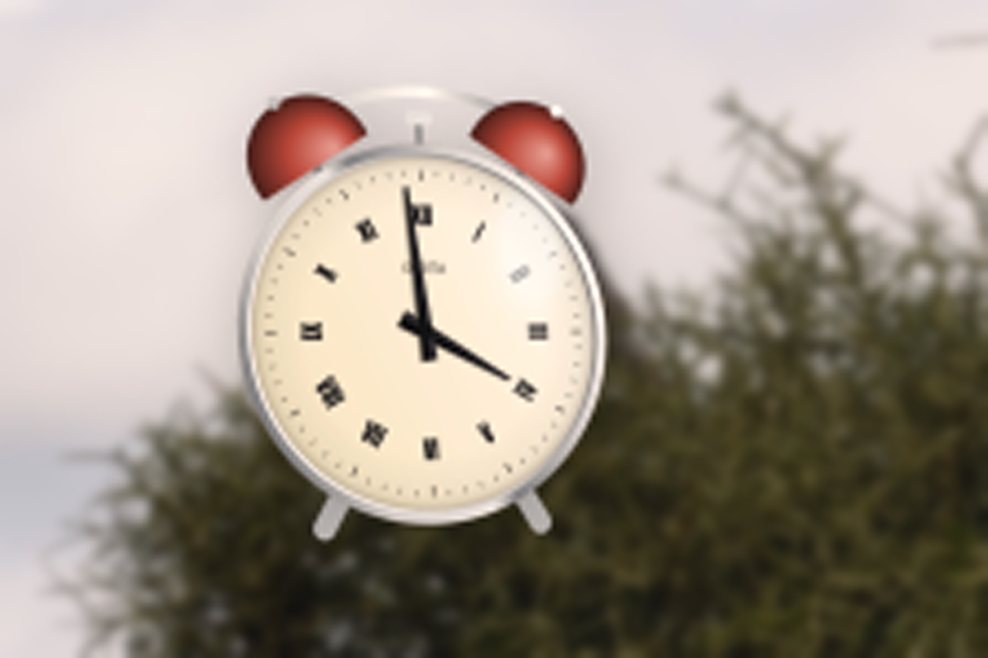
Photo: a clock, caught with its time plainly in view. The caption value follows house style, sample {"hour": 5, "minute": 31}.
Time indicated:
{"hour": 3, "minute": 59}
